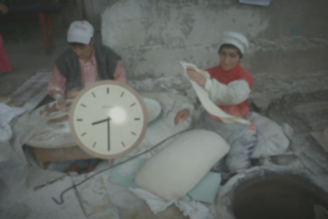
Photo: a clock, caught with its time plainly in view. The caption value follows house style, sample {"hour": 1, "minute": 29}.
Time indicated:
{"hour": 8, "minute": 30}
